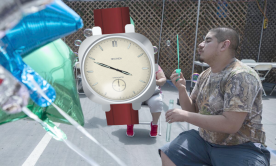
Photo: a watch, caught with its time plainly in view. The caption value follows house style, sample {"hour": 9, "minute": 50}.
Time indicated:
{"hour": 3, "minute": 49}
